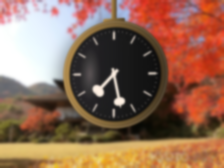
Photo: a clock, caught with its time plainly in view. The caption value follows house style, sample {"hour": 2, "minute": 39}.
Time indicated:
{"hour": 7, "minute": 28}
